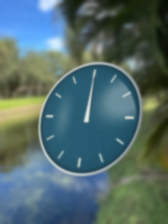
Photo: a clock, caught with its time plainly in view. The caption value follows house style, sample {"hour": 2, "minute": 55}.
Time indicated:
{"hour": 12, "minute": 0}
